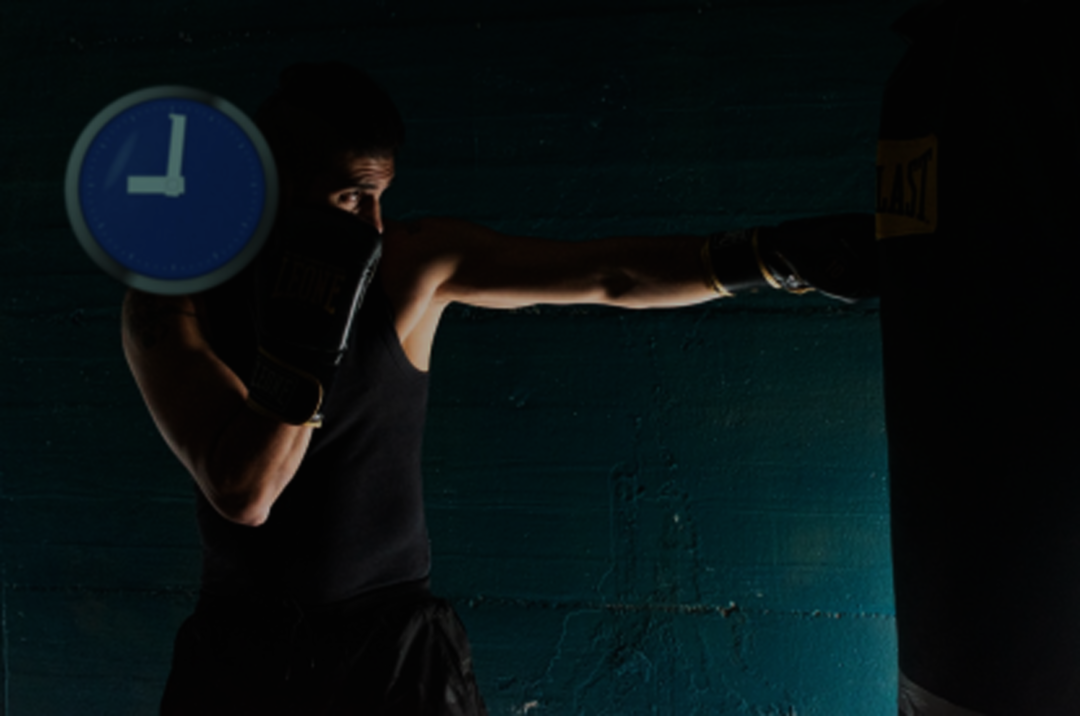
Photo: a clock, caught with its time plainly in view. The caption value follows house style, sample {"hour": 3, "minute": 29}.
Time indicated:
{"hour": 9, "minute": 1}
